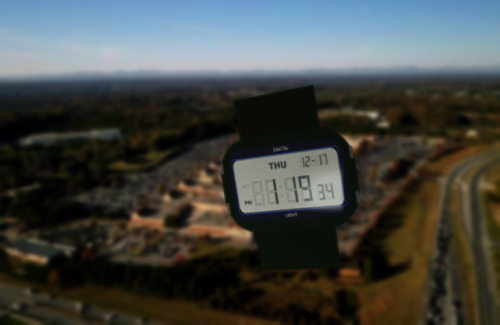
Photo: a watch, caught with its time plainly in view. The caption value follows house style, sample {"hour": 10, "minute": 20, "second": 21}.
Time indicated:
{"hour": 1, "minute": 19, "second": 34}
